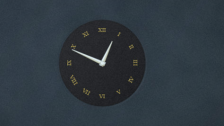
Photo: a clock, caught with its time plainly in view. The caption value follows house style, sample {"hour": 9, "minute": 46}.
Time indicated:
{"hour": 12, "minute": 49}
